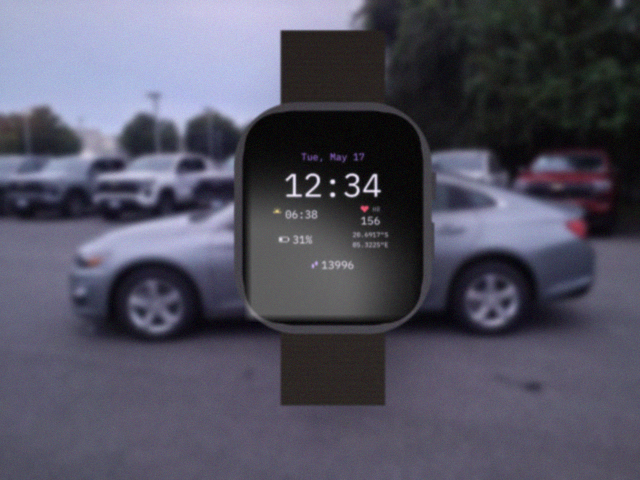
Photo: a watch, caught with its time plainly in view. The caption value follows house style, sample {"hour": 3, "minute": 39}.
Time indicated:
{"hour": 12, "minute": 34}
